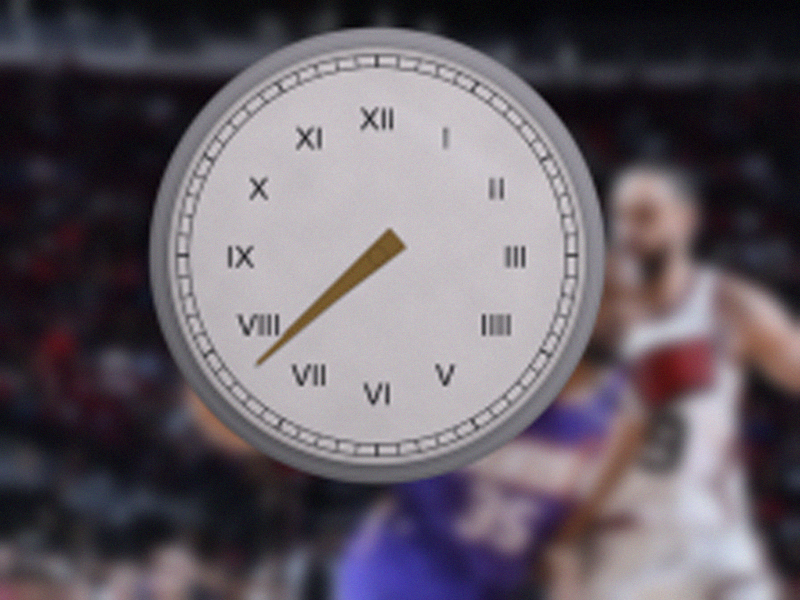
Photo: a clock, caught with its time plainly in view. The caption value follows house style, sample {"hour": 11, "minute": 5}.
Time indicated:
{"hour": 7, "minute": 38}
